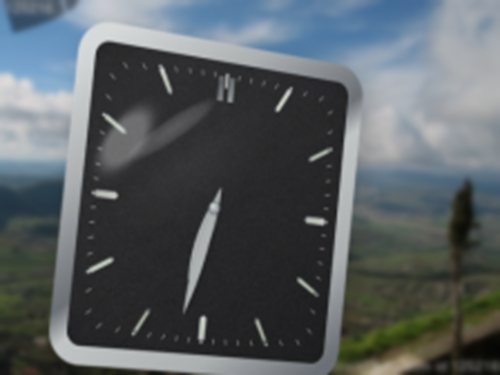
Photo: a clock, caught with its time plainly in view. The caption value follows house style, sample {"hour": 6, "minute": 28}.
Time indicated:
{"hour": 6, "minute": 32}
